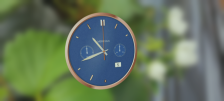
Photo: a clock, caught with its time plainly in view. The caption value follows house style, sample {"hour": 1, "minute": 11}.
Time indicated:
{"hour": 10, "minute": 42}
